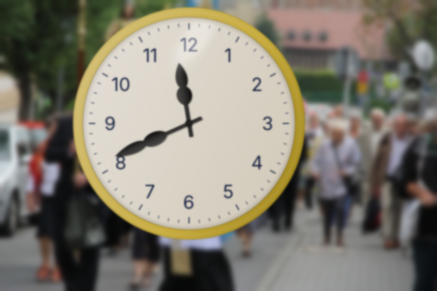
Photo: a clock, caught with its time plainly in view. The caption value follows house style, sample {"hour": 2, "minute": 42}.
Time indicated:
{"hour": 11, "minute": 41}
